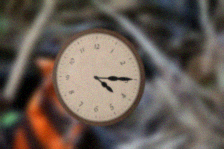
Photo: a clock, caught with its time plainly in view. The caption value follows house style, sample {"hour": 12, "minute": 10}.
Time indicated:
{"hour": 4, "minute": 15}
